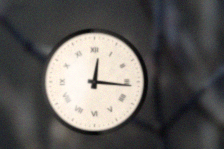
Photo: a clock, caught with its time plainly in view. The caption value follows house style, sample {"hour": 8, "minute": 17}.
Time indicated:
{"hour": 12, "minute": 16}
